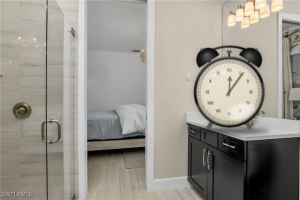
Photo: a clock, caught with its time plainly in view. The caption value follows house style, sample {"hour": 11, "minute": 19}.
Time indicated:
{"hour": 12, "minute": 6}
